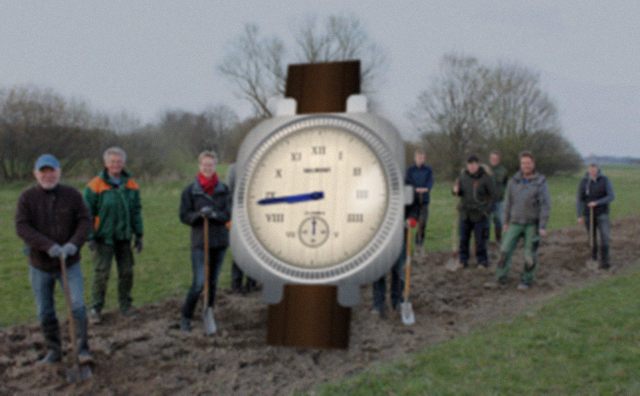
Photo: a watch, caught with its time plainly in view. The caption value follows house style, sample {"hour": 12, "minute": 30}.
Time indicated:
{"hour": 8, "minute": 44}
